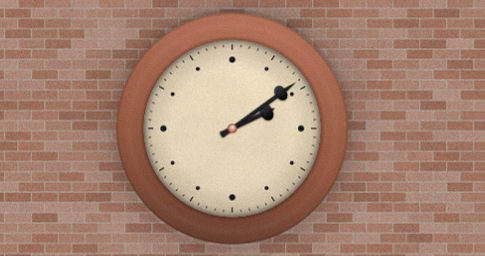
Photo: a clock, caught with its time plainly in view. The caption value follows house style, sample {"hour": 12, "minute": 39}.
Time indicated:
{"hour": 2, "minute": 9}
